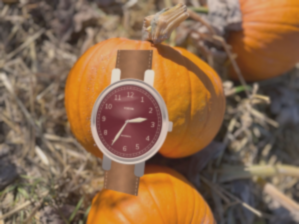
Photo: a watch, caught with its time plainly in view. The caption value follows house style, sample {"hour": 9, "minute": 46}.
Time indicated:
{"hour": 2, "minute": 35}
